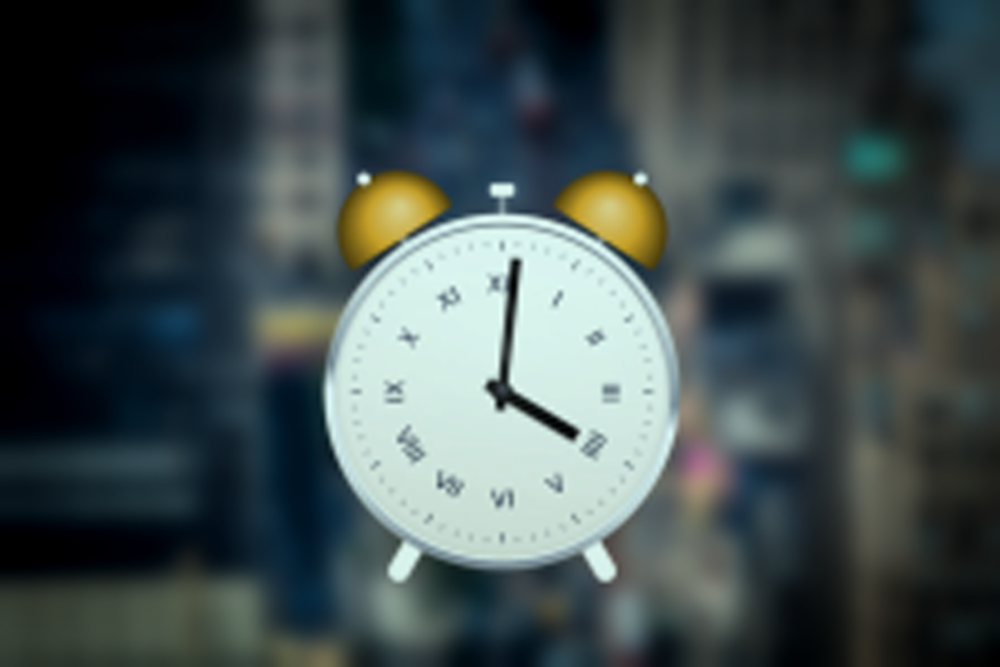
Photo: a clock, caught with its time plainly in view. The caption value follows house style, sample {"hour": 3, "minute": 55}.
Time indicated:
{"hour": 4, "minute": 1}
